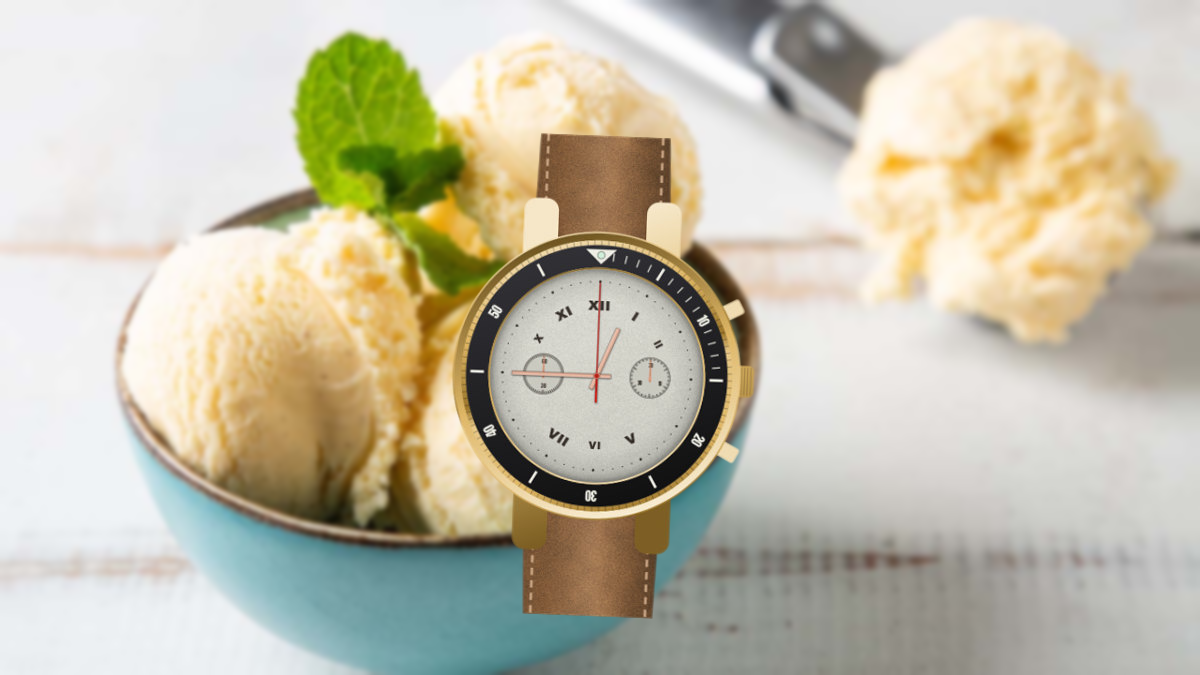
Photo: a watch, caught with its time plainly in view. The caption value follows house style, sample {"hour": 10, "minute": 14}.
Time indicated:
{"hour": 12, "minute": 45}
